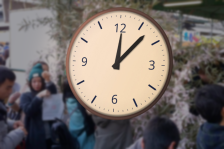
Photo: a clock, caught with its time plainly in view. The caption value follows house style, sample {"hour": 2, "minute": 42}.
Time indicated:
{"hour": 12, "minute": 7}
